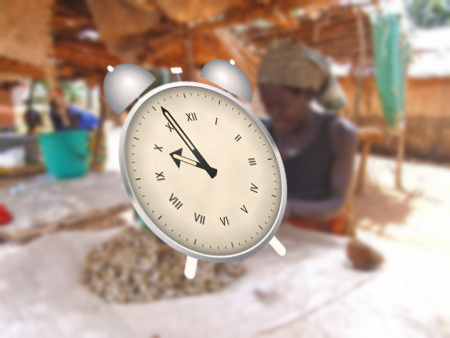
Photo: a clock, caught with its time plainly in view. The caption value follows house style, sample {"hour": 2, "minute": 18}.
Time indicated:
{"hour": 9, "minute": 56}
